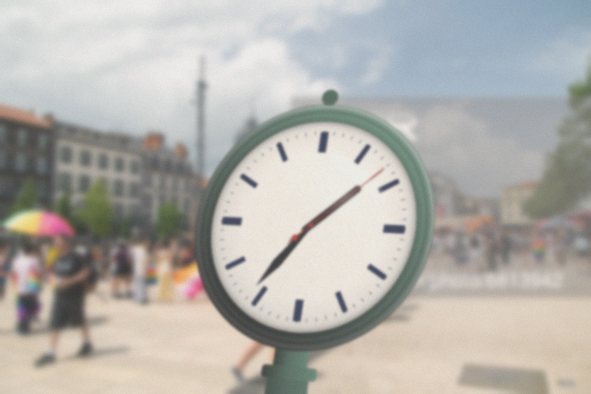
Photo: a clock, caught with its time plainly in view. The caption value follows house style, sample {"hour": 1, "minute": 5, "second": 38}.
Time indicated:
{"hour": 1, "minute": 36, "second": 8}
